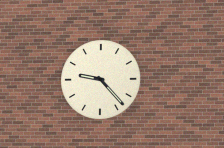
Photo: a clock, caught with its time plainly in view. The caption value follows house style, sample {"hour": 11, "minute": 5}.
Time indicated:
{"hour": 9, "minute": 23}
